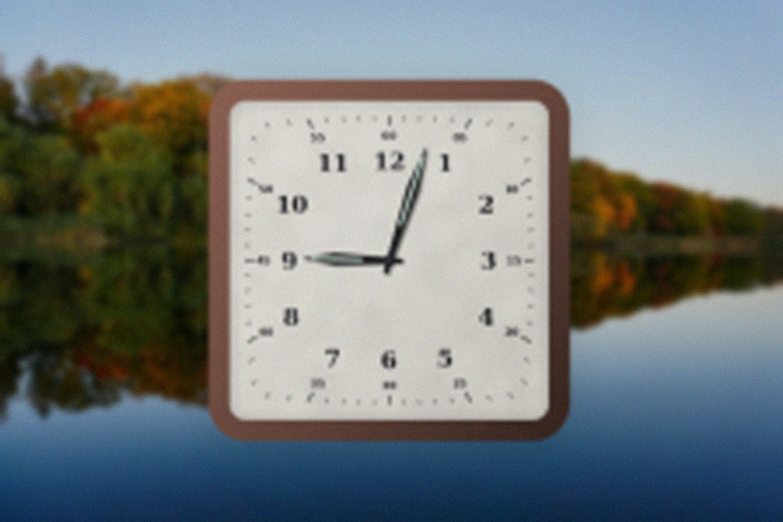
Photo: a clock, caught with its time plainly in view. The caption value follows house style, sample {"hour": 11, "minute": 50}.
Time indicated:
{"hour": 9, "minute": 3}
